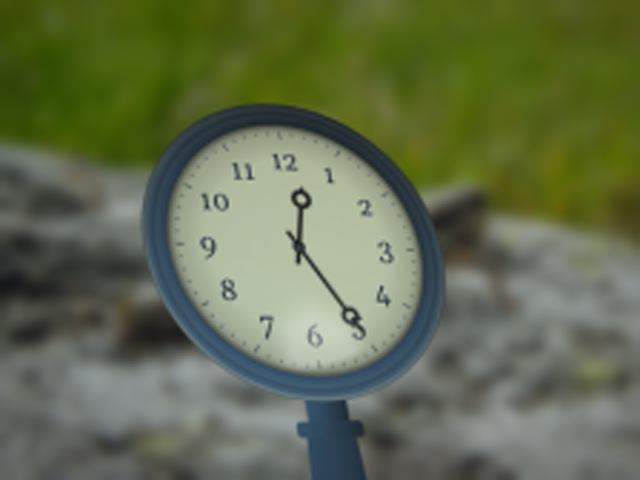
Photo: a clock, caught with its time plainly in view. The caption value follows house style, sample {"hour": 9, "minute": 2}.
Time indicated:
{"hour": 12, "minute": 25}
